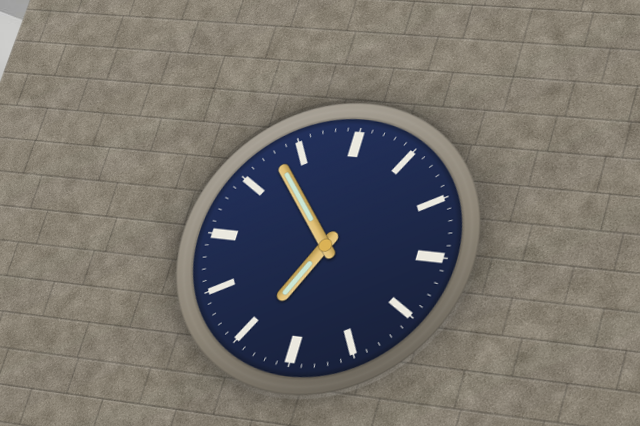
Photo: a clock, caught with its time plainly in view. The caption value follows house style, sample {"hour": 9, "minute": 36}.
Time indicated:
{"hour": 6, "minute": 53}
